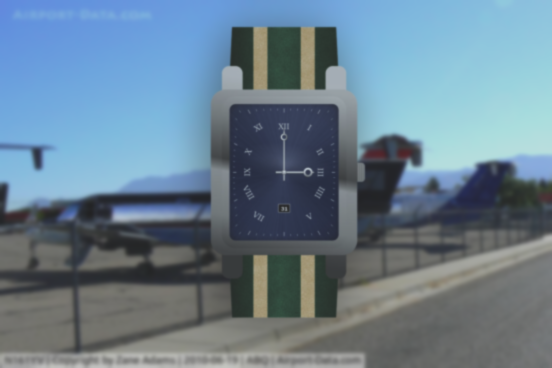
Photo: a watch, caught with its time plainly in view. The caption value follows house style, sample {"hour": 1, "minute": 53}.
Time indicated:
{"hour": 3, "minute": 0}
